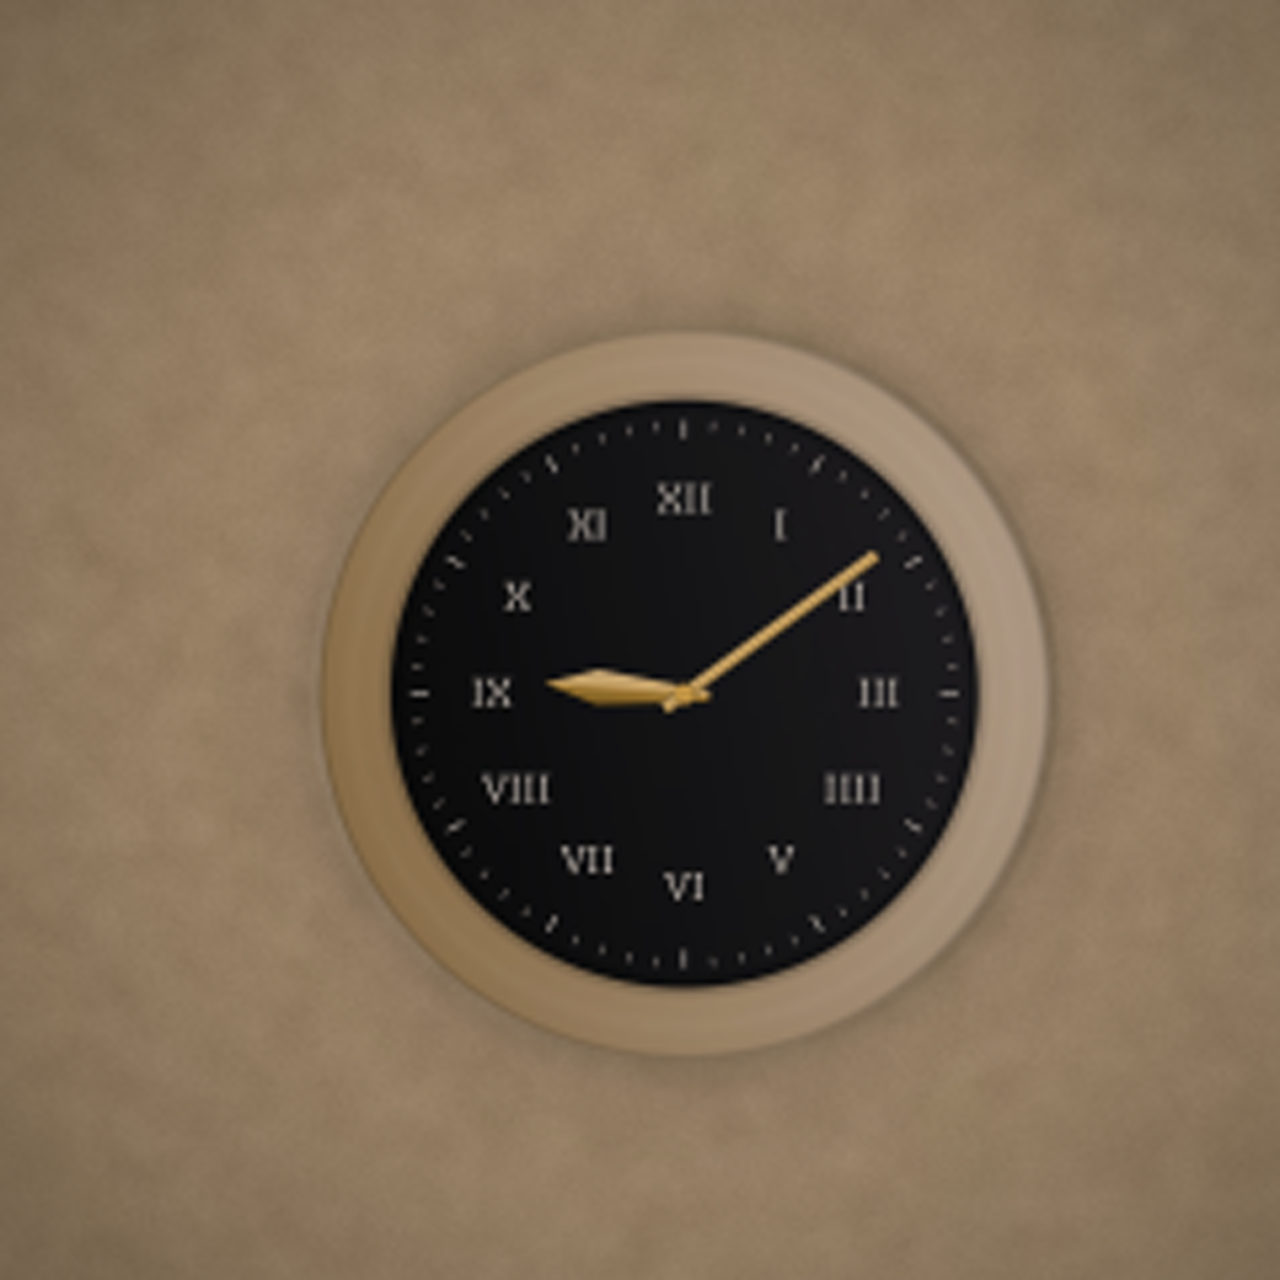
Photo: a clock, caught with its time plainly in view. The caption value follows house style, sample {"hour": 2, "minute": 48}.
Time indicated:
{"hour": 9, "minute": 9}
